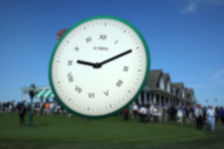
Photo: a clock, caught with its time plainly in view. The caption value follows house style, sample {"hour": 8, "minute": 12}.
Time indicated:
{"hour": 9, "minute": 10}
